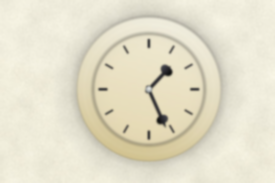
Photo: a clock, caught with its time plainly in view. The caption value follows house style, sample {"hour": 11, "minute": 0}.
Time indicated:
{"hour": 1, "minute": 26}
